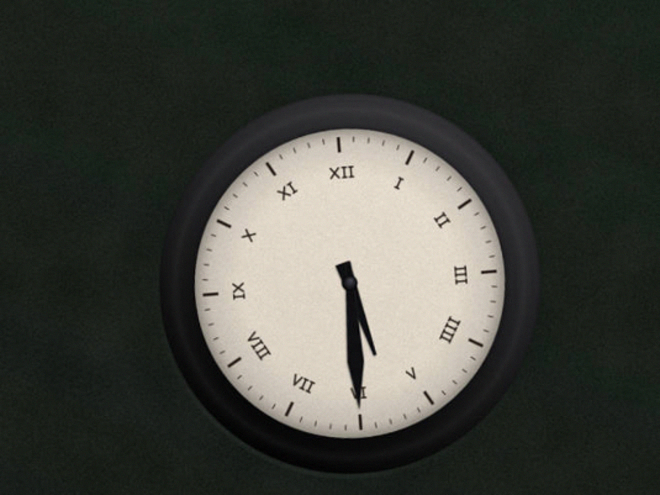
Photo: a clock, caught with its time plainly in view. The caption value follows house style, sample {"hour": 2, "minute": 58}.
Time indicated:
{"hour": 5, "minute": 30}
